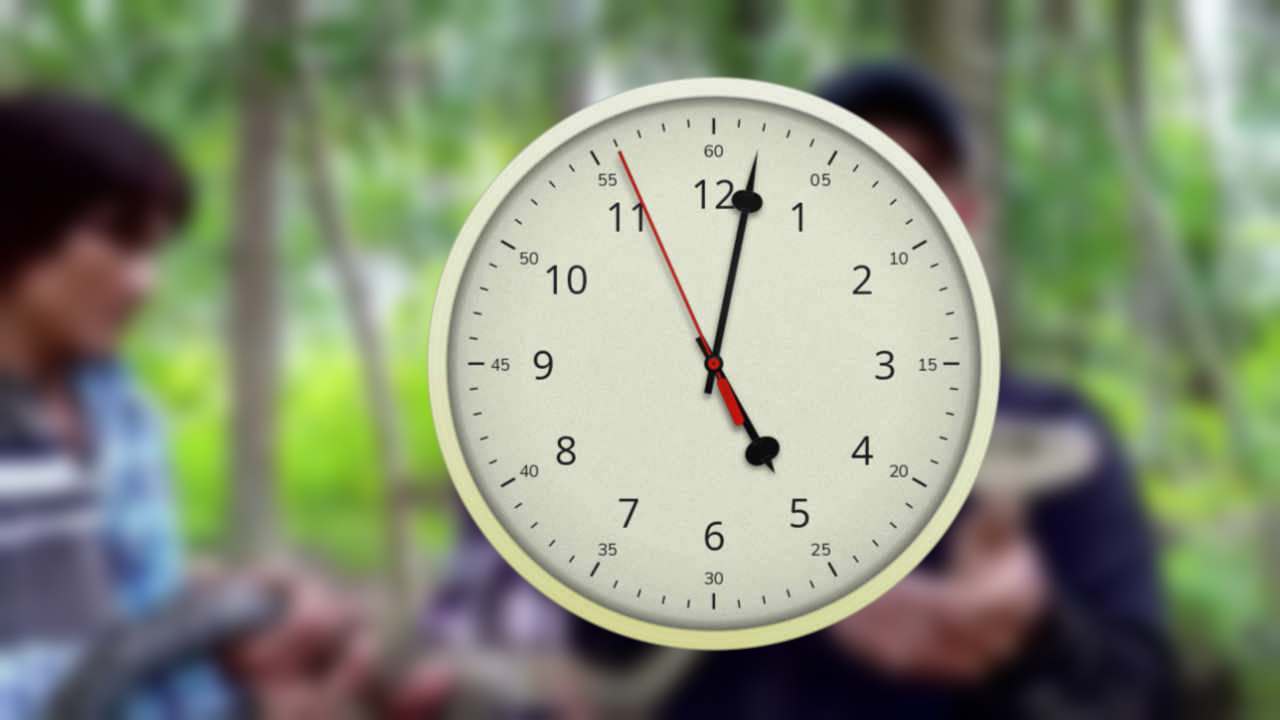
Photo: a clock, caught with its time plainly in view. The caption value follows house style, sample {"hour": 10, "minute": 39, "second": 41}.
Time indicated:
{"hour": 5, "minute": 1, "second": 56}
